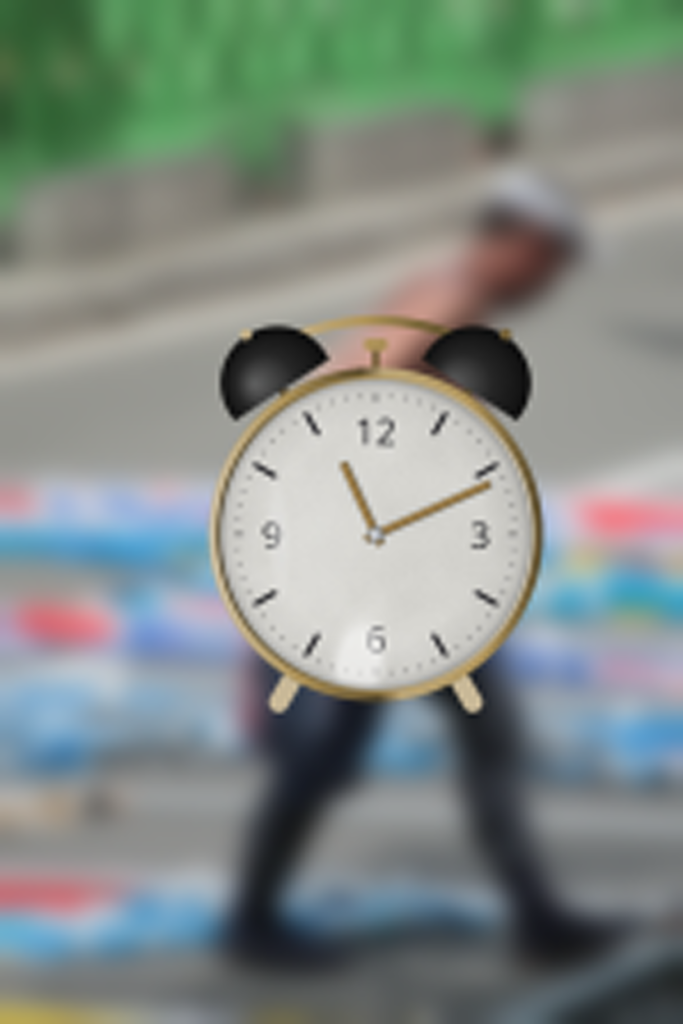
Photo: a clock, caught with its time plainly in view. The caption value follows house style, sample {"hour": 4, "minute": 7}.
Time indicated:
{"hour": 11, "minute": 11}
